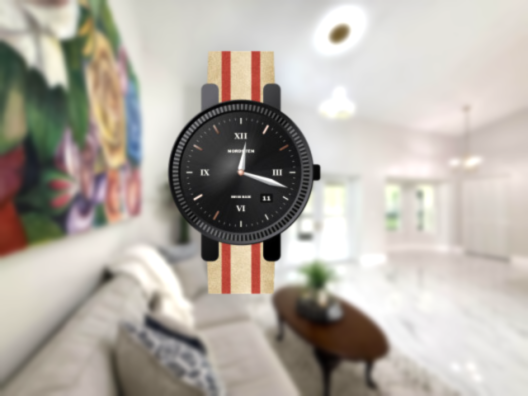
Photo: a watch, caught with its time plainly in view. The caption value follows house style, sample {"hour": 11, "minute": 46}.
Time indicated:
{"hour": 12, "minute": 18}
